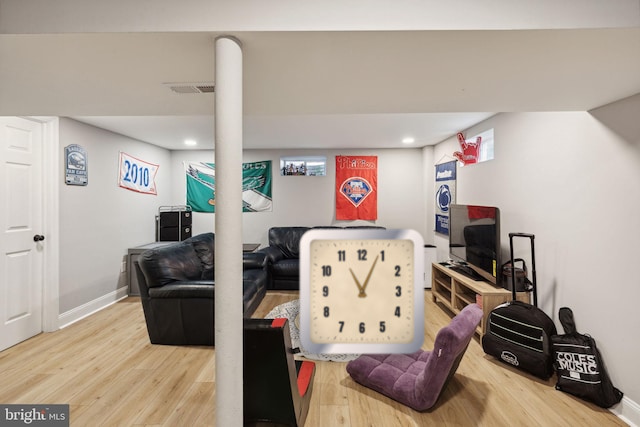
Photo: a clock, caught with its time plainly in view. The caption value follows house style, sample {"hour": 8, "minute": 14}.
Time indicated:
{"hour": 11, "minute": 4}
